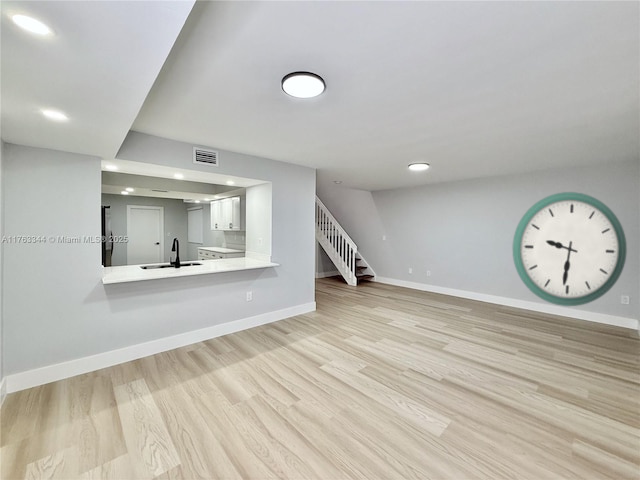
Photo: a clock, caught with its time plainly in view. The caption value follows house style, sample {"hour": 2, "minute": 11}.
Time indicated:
{"hour": 9, "minute": 31}
